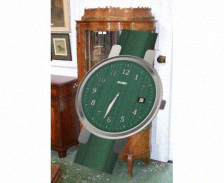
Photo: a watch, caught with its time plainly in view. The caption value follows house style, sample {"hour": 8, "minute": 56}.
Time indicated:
{"hour": 6, "minute": 32}
